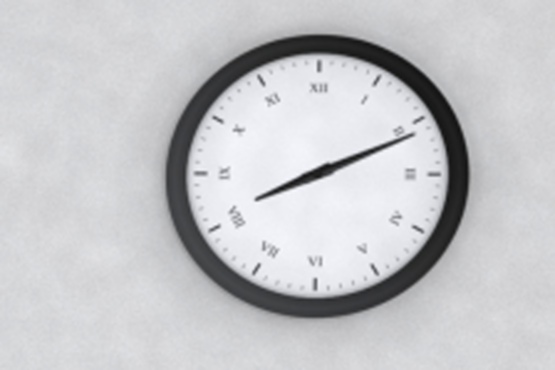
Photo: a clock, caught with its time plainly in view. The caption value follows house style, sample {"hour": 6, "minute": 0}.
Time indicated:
{"hour": 8, "minute": 11}
